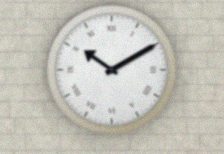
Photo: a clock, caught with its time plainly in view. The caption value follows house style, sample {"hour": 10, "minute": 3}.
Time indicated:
{"hour": 10, "minute": 10}
